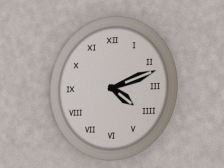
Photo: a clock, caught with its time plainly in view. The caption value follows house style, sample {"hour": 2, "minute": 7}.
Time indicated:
{"hour": 4, "minute": 12}
